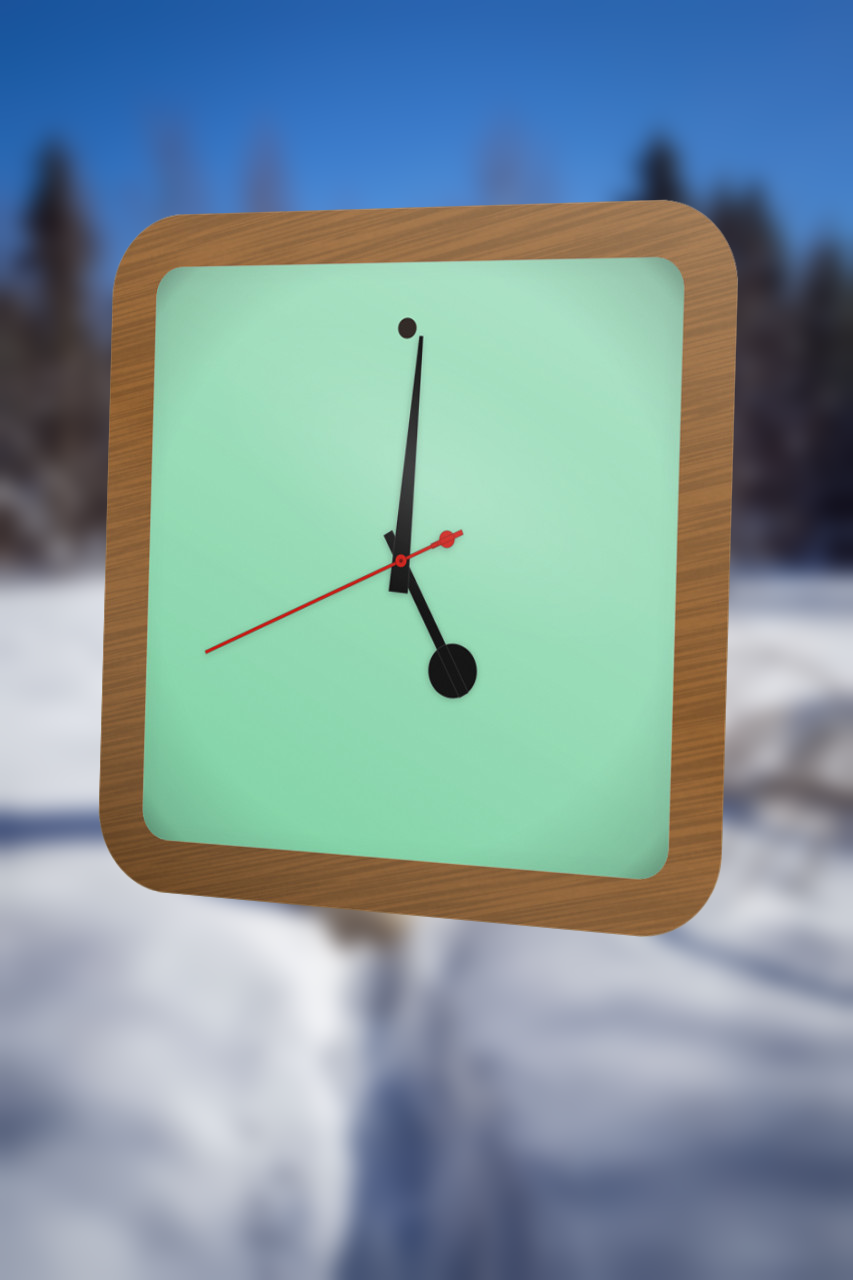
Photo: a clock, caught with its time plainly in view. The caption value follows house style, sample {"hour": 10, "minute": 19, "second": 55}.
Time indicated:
{"hour": 5, "minute": 0, "second": 41}
